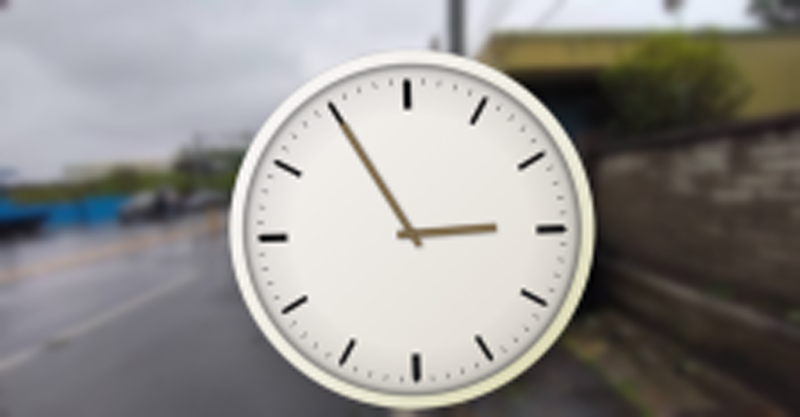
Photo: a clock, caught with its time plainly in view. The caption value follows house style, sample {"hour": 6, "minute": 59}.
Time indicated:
{"hour": 2, "minute": 55}
